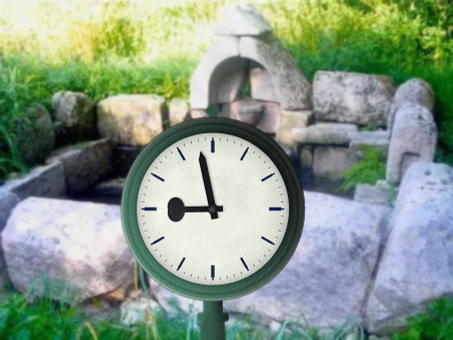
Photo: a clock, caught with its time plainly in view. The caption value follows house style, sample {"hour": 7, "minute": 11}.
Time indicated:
{"hour": 8, "minute": 58}
